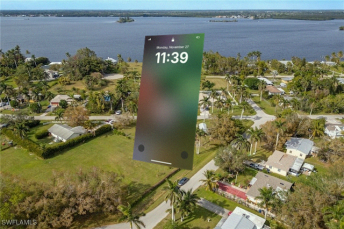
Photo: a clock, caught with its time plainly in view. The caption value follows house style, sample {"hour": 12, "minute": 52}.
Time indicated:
{"hour": 11, "minute": 39}
